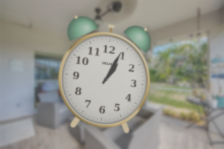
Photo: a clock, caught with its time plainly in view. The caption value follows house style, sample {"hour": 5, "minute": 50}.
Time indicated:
{"hour": 1, "minute": 4}
